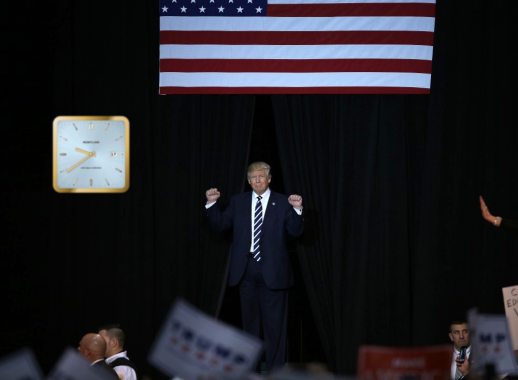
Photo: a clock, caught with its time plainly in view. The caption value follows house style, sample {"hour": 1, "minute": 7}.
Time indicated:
{"hour": 9, "minute": 39}
